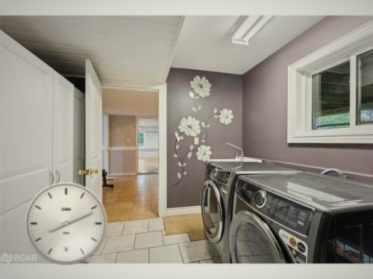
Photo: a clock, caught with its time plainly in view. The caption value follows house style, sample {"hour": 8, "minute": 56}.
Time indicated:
{"hour": 8, "minute": 11}
